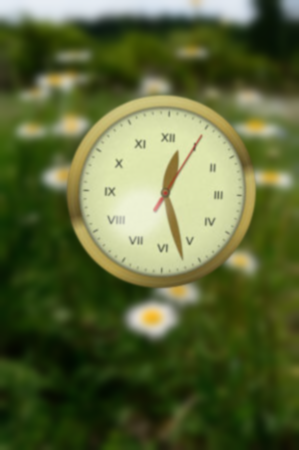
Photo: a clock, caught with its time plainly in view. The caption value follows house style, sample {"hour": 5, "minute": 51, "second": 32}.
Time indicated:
{"hour": 12, "minute": 27, "second": 5}
